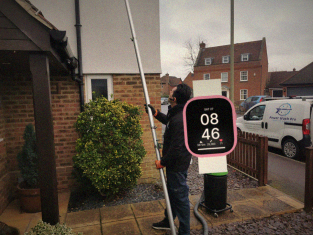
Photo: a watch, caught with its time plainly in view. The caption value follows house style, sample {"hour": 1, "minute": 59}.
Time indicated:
{"hour": 8, "minute": 46}
